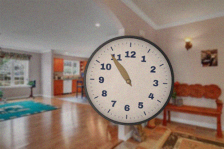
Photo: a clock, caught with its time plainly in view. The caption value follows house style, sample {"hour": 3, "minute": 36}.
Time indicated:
{"hour": 10, "minute": 54}
